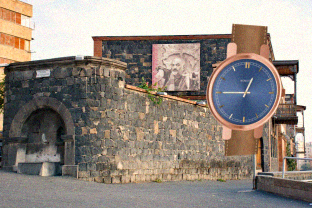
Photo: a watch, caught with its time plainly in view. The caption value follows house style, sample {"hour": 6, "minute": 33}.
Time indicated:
{"hour": 12, "minute": 45}
